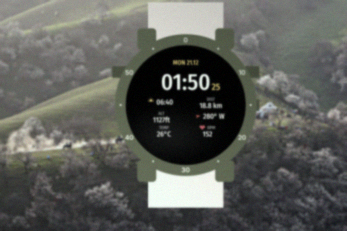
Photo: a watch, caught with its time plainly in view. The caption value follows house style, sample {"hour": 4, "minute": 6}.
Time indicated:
{"hour": 1, "minute": 50}
